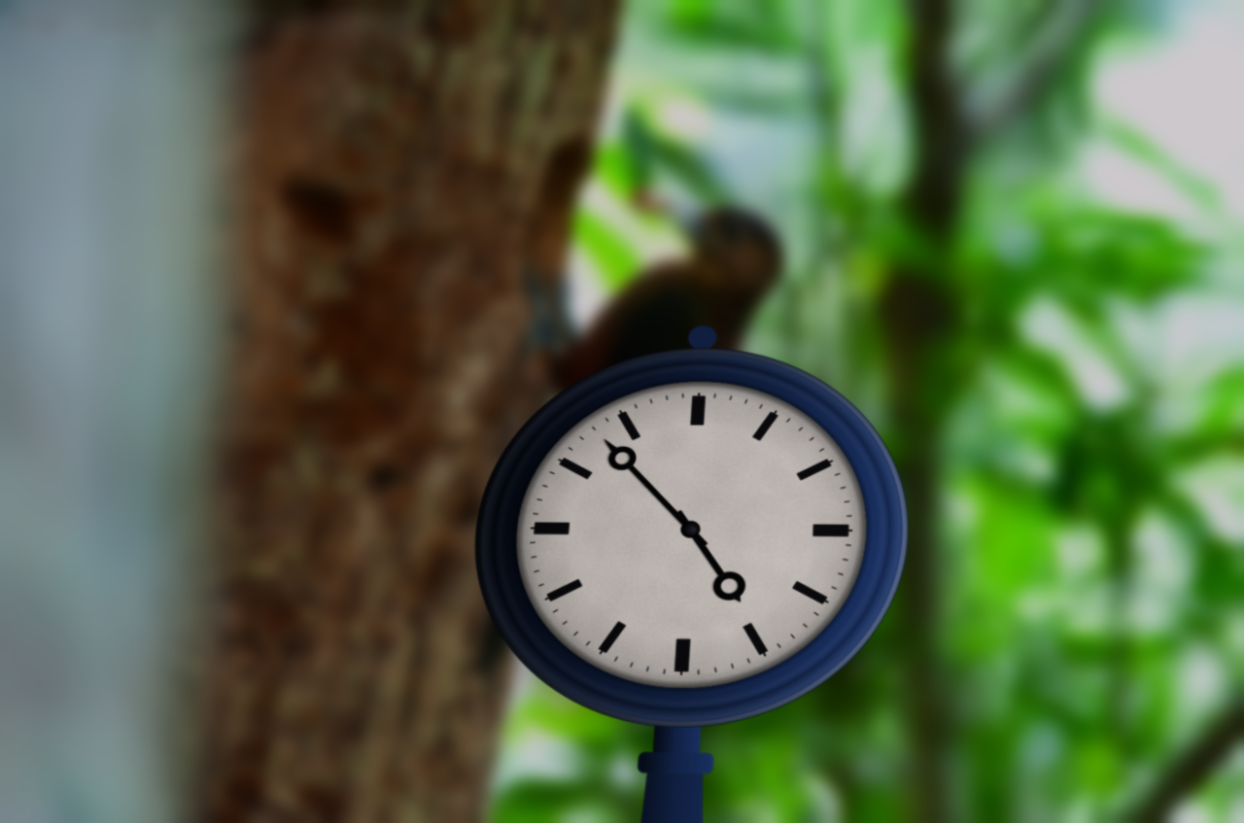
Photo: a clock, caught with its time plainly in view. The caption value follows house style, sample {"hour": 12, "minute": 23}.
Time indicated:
{"hour": 4, "minute": 53}
